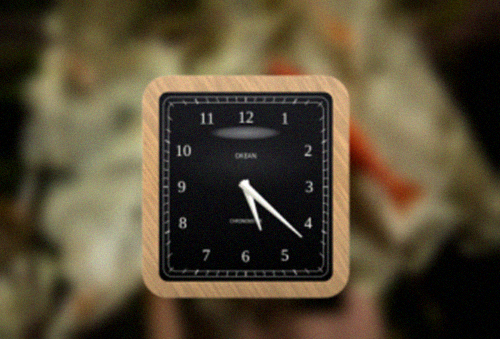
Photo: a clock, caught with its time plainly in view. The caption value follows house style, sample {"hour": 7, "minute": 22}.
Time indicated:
{"hour": 5, "minute": 22}
